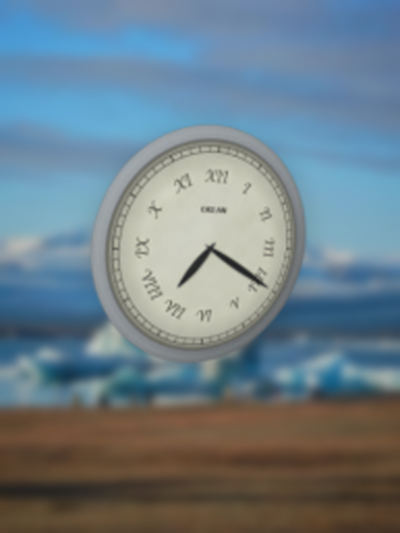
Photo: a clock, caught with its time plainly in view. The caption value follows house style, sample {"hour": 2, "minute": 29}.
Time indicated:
{"hour": 7, "minute": 20}
